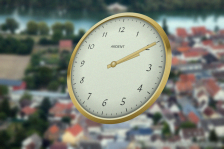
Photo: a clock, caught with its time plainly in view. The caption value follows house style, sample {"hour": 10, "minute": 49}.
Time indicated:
{"hour": 2, "minute": 10}
